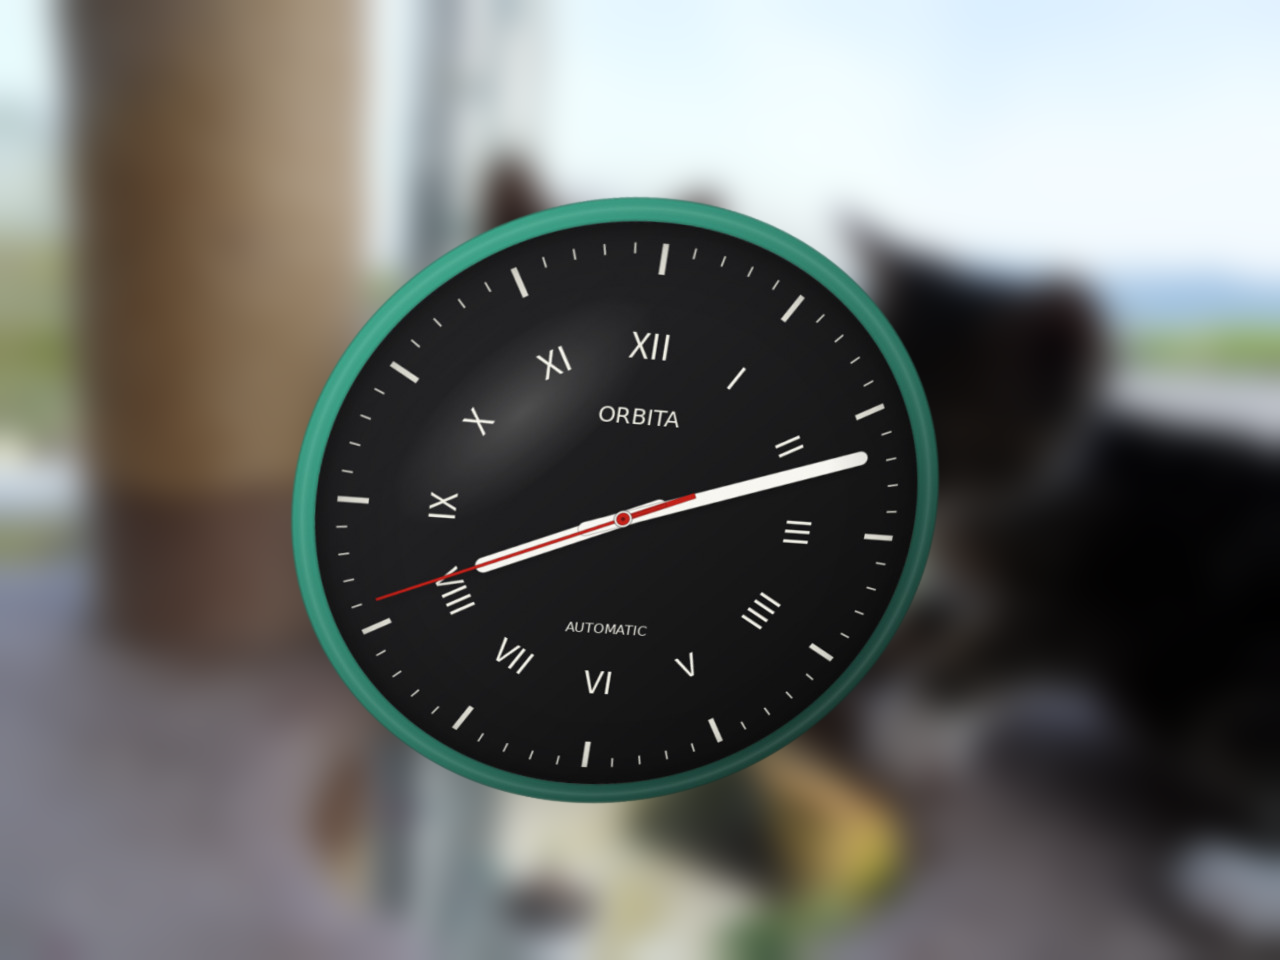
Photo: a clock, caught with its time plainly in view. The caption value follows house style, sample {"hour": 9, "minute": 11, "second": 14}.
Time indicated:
{"hour": 8, "minute": 11, "second": 41}
